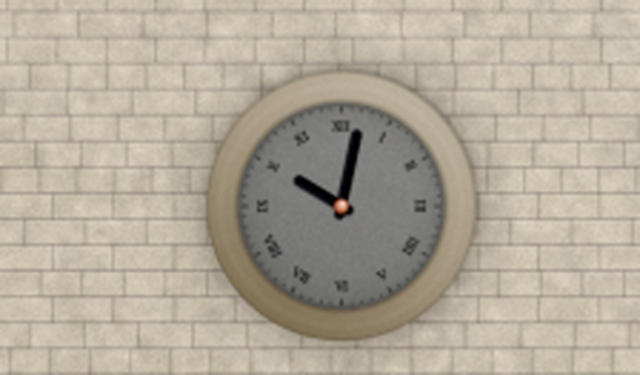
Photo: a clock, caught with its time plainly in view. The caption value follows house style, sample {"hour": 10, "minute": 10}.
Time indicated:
{"hour": 10, "minute": 2}
